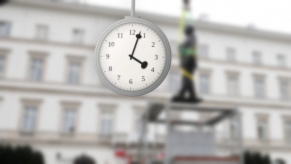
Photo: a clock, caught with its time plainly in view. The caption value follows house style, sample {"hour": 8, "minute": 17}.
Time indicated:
{"hour": 4, "minute": 3}
